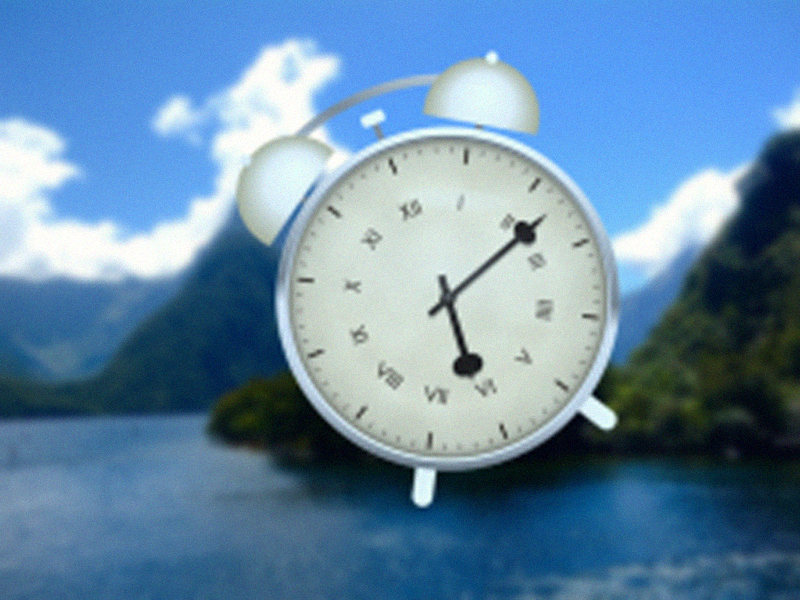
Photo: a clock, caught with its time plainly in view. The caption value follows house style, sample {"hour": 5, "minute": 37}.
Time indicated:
{"hour": 6, "minute": 12}
